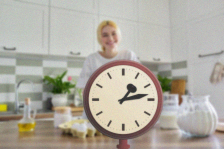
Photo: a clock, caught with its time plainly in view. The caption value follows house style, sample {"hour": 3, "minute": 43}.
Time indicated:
{"hour": 1, "minute": 13}
